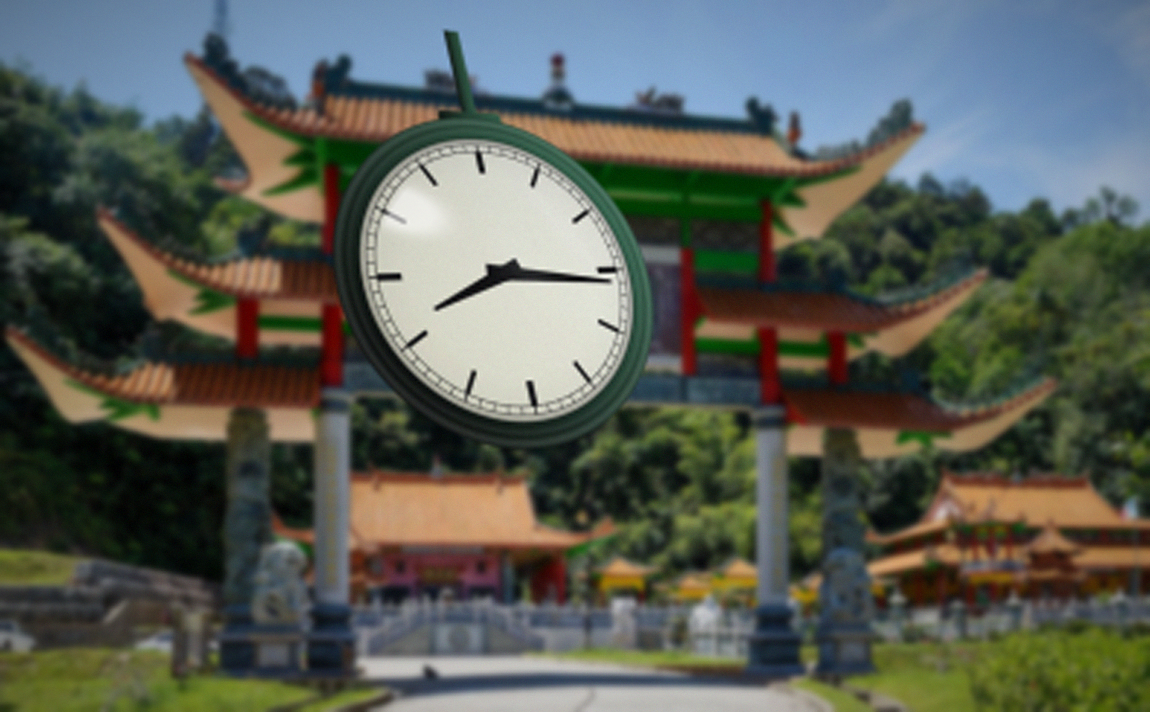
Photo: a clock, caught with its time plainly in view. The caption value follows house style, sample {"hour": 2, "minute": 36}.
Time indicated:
{"hour": 8, "minute": 16}
